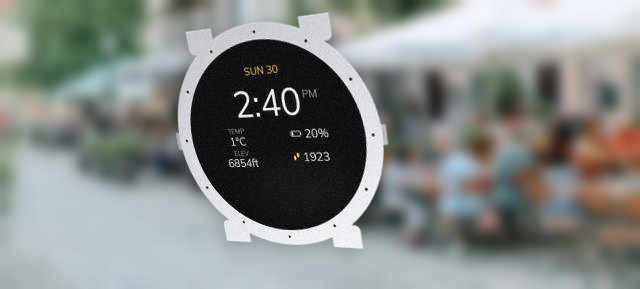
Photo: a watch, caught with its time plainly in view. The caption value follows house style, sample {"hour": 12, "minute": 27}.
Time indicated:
{"hour": 2, "minute": 40}
